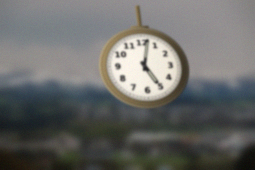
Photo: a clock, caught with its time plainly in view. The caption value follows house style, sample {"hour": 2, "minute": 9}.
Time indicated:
{"hour": 5, "minute": 2}
